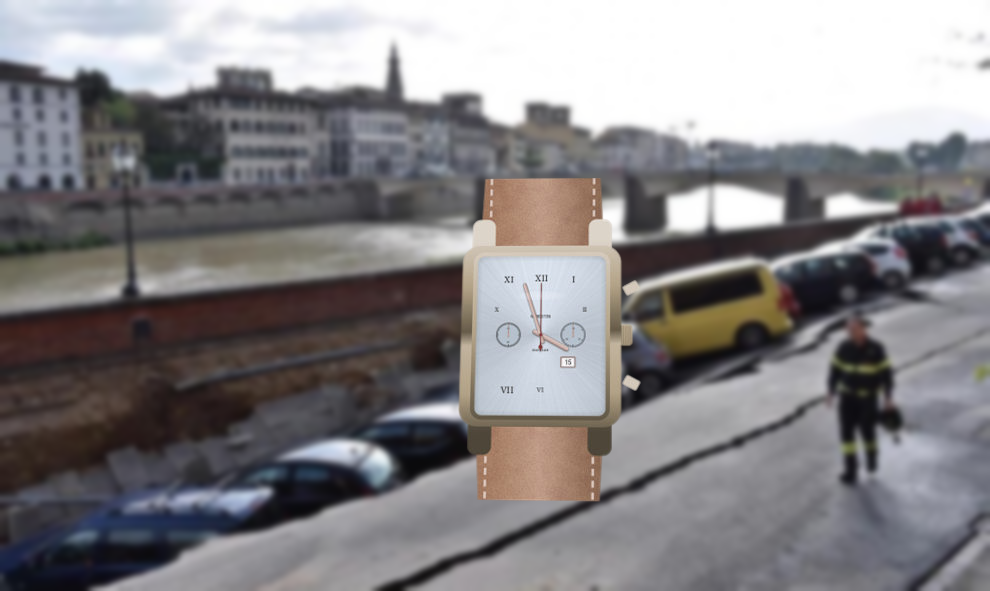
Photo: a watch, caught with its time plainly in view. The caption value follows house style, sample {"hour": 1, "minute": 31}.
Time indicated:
{"hour": 3, "minute": 57}
